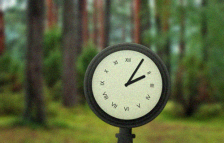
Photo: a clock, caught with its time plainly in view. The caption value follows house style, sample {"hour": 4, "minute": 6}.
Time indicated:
{"hour": 2, "minute": 5}
